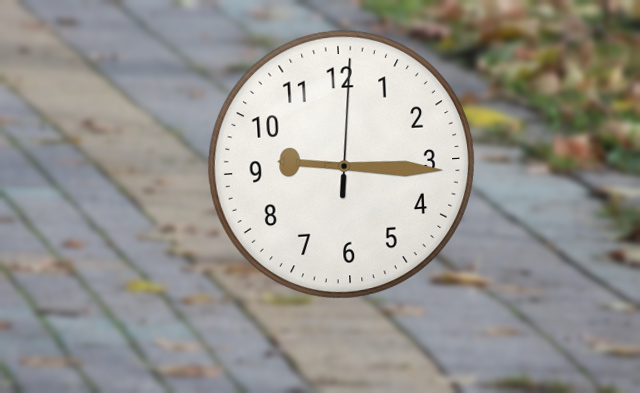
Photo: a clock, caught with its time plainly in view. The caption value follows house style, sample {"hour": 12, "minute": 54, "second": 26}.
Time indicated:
{"hour": 9, "minute": 16, "second": 1}
